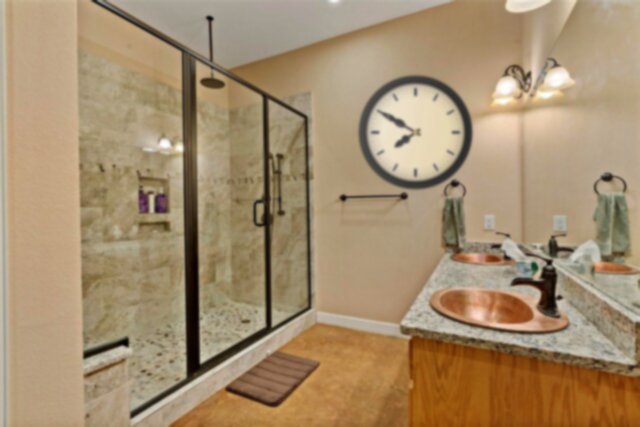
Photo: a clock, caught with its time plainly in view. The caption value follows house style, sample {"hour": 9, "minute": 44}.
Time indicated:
{"hour": 7, "minute": 50}
